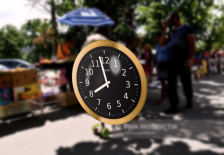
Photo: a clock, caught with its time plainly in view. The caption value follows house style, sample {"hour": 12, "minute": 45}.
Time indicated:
{"hour": 7, "minute": 58}
